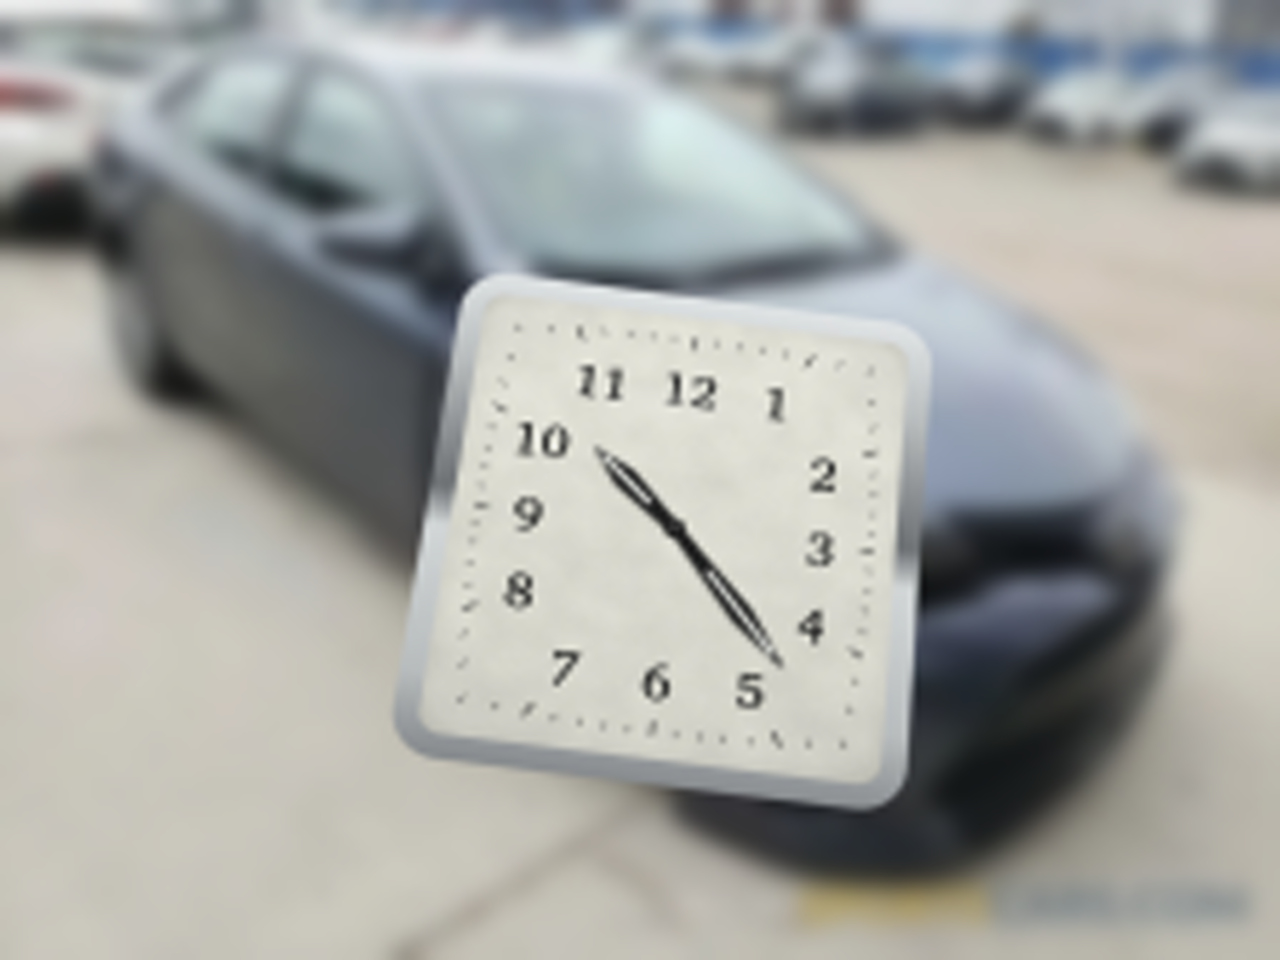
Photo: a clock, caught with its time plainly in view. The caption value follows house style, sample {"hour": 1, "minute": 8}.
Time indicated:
{"hour": 10, "minute": 23}
